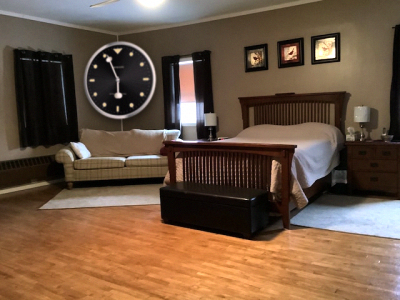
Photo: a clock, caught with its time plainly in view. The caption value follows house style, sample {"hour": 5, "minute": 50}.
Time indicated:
{"hour": 5, "minute": 56}
